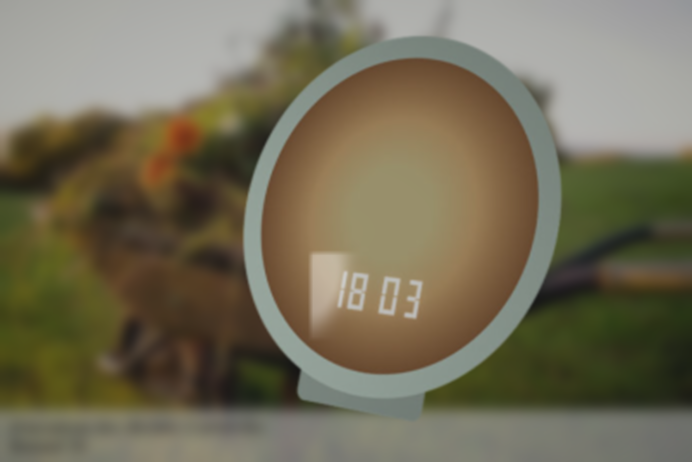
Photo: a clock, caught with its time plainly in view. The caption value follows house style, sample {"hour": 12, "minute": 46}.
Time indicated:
{"hour": 18, "minute": 3}
